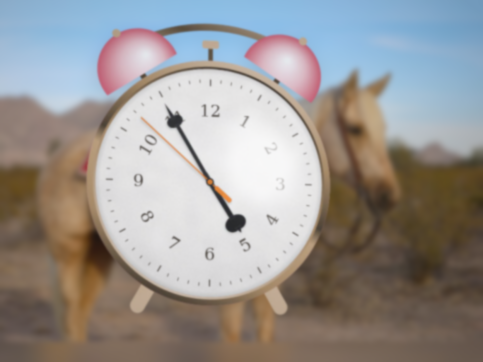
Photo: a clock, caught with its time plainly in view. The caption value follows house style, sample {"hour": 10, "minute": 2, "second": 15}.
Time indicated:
{"hour": 4, "minute": 54, "second": 52}
